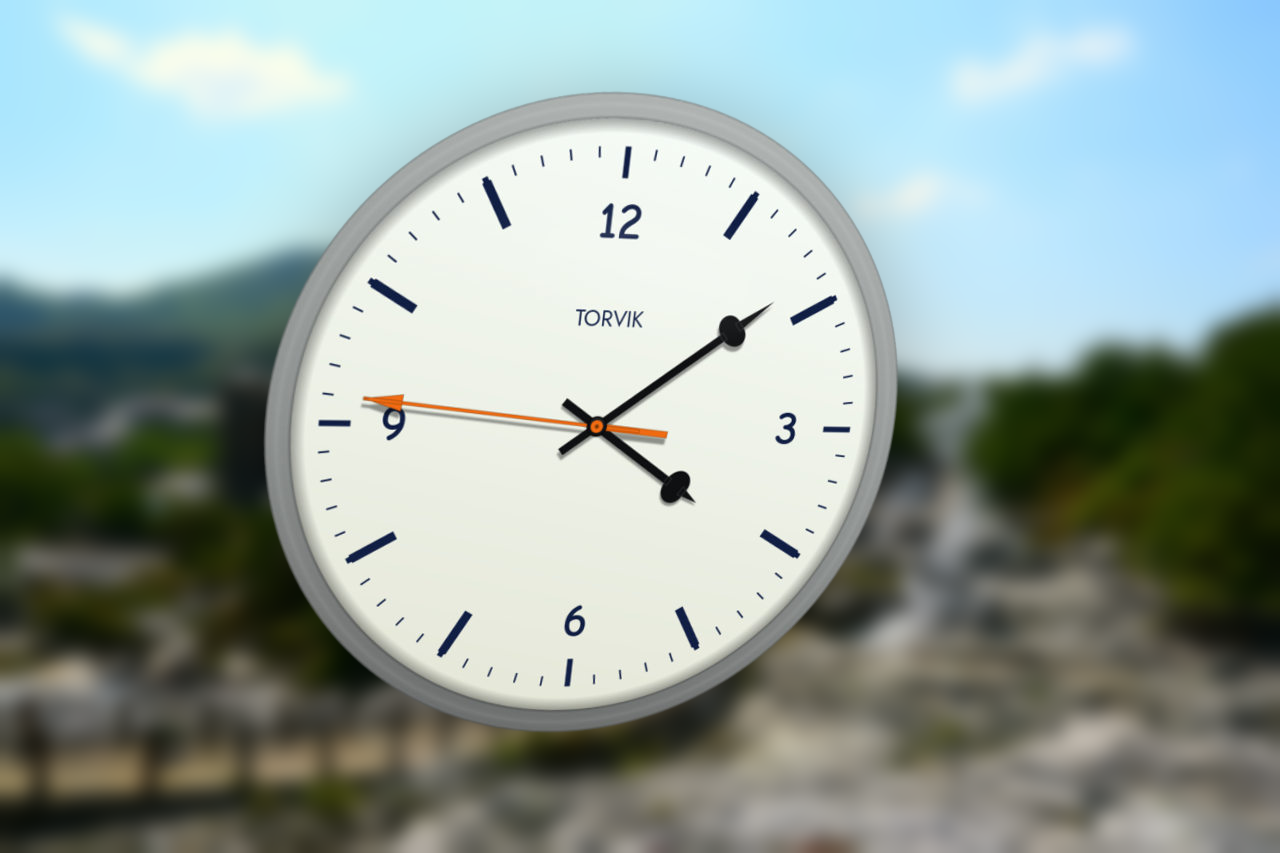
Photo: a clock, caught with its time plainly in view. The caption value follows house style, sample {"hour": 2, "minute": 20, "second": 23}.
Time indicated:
{"hour": 4, "minute": 8, "second": 46}
